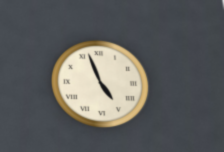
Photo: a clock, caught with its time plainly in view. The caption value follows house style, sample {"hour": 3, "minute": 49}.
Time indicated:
{"hour": 4, "minute": 57}
